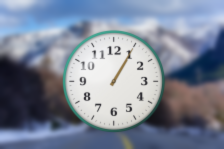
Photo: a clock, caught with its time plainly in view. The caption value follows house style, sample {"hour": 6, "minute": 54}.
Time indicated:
{"hour": 1, "minute": 5}
